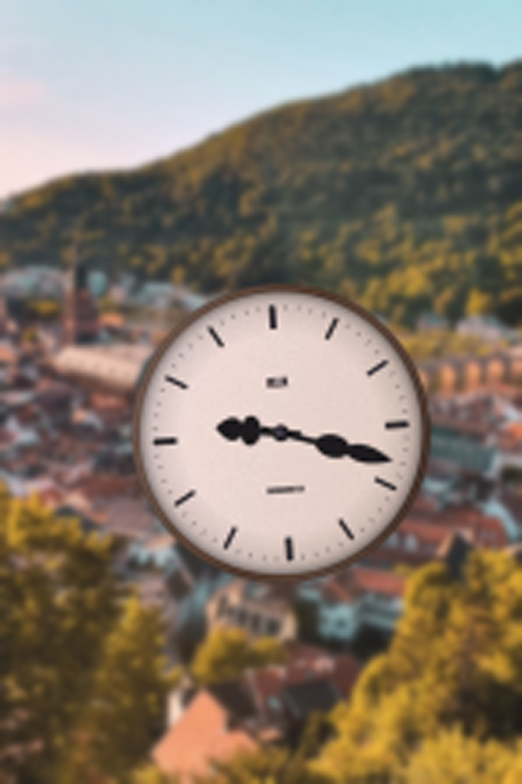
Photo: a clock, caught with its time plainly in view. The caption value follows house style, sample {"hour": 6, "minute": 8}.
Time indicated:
{"hour": 9, "minute": 18}
